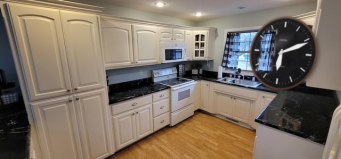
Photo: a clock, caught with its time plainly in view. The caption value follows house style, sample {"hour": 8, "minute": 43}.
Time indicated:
{"hour": 6, "minute": 11}
